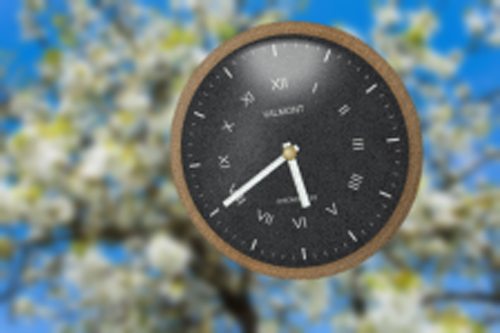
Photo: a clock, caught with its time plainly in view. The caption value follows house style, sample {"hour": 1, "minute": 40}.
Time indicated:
{"hour": 5, "minute": 40}
